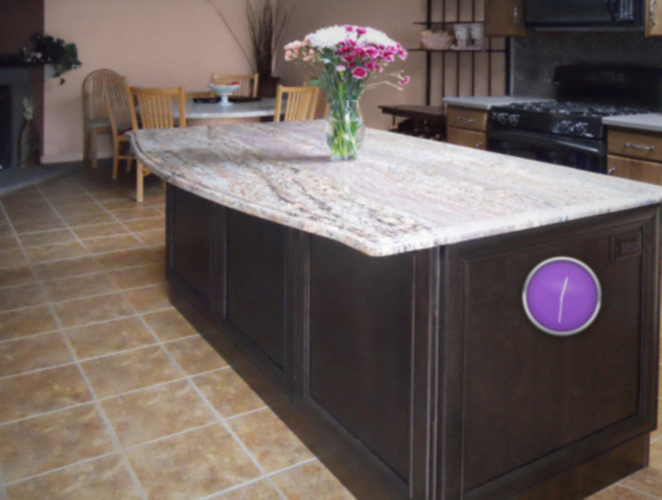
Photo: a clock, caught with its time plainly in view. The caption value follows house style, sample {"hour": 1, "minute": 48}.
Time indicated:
{"hour": 12, "minute": 31}
